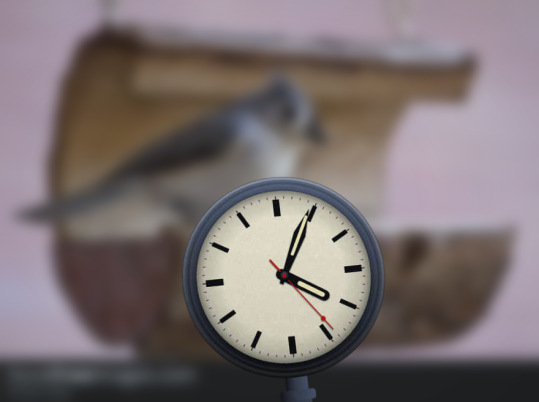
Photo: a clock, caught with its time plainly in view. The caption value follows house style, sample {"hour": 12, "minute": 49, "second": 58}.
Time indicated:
{"hour": 4, "minute": 4, "second": 24}
